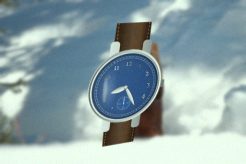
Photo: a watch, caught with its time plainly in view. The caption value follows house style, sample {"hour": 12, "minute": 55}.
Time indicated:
{"hour": 8, "minute": 25}
